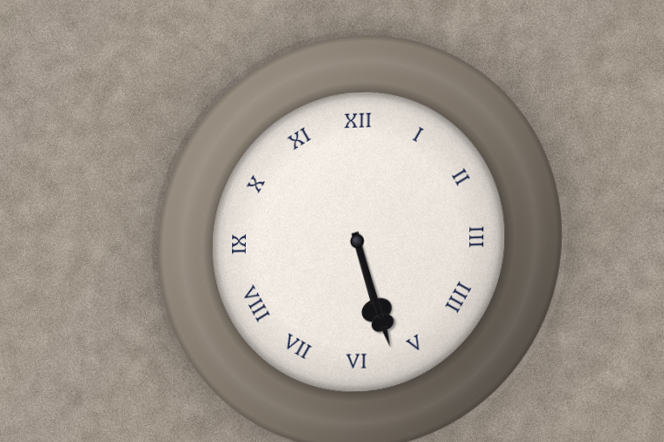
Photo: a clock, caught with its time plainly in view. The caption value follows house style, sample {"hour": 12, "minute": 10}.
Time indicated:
{"hour": 5, "minute": 27}
